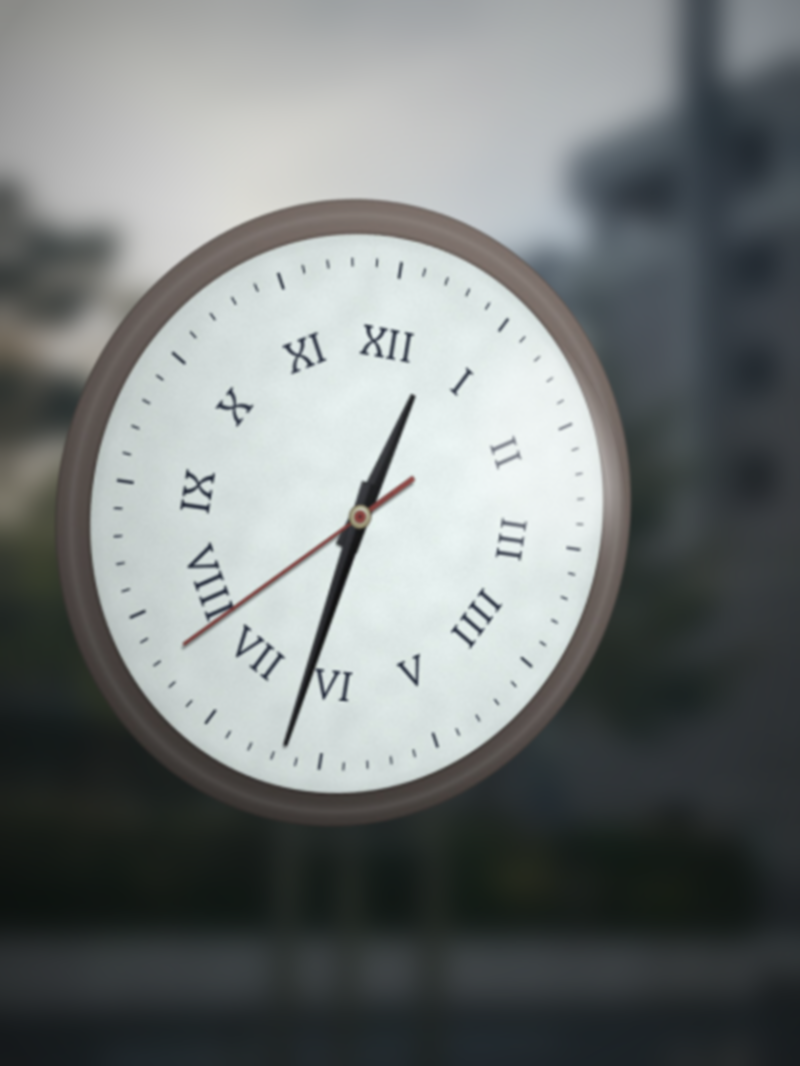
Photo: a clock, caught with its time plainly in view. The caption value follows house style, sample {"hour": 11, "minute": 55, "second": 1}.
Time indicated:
{"hour": 12, "minute": 31, "second": 38}
